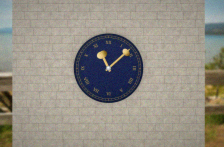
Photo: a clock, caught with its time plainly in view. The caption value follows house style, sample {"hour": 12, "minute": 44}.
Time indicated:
{"hour": 11, "minute": 8}
